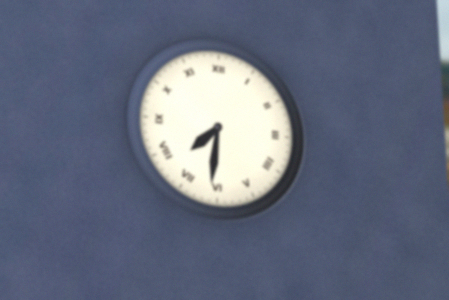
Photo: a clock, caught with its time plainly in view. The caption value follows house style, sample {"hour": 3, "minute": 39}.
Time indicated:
{"hour": 7, "minute": 31}
